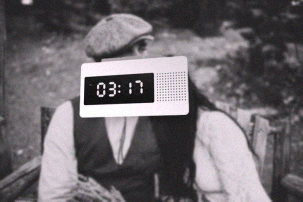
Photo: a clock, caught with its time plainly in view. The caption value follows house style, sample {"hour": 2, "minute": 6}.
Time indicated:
{"hour": 3, "minute": 17}
